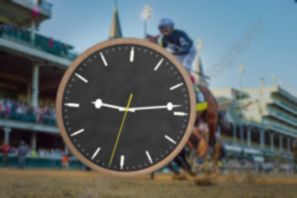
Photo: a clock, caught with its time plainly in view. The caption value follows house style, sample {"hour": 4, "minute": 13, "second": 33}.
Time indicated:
{"hour": 9, "minute": 13, "second": 32}
